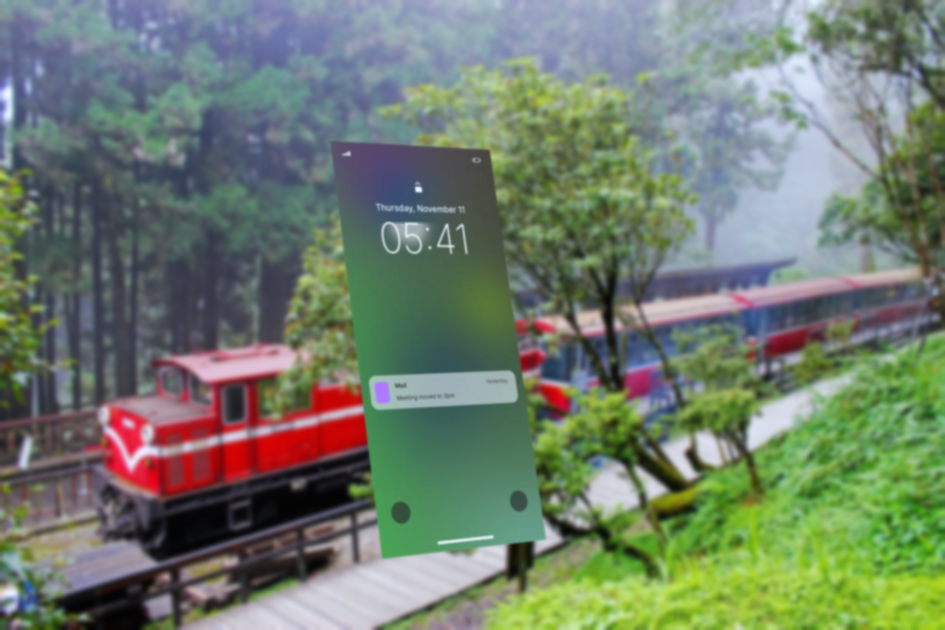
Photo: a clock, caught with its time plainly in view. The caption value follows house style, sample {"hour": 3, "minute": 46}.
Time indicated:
{"hour": 5, "minute": 41}
